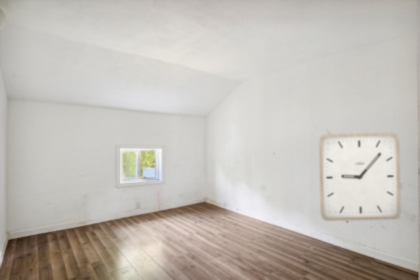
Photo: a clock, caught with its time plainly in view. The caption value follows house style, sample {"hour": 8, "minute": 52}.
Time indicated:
{"hour": 9, "minute": 7}
